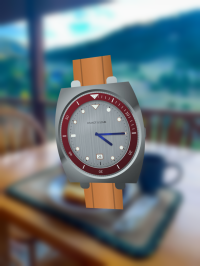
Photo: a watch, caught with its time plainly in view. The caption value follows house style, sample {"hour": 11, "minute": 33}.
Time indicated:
{"hour": 4, "minute": 15}
